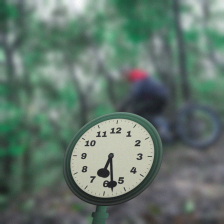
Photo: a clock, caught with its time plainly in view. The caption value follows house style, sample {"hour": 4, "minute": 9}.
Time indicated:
{"hour": 6, "minute": 28}
